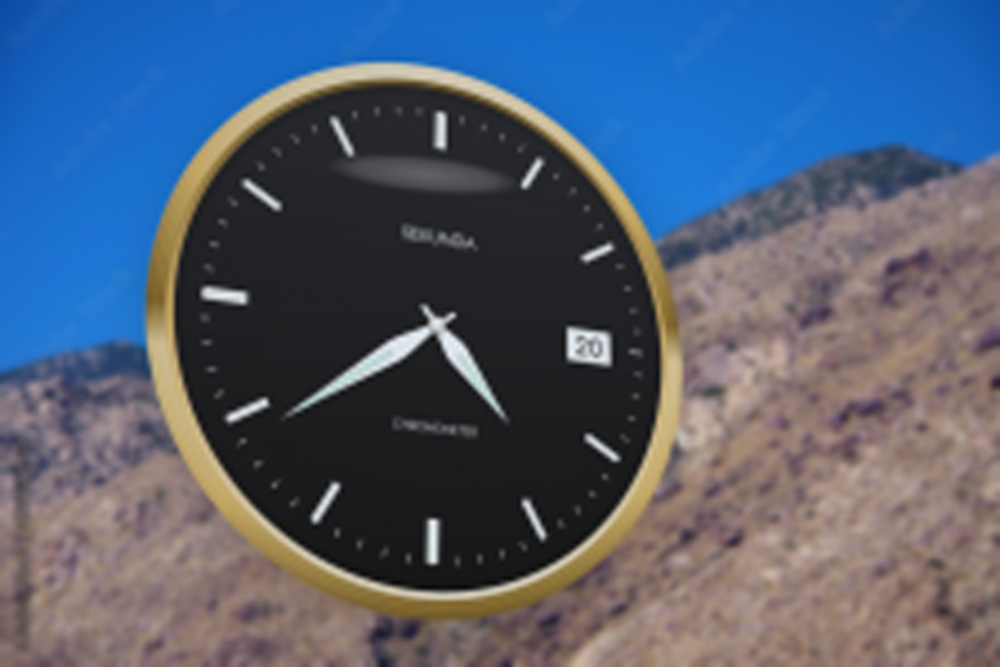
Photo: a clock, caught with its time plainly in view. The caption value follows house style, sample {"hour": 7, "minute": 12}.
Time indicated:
{"hour": 4, "minute": 39}
